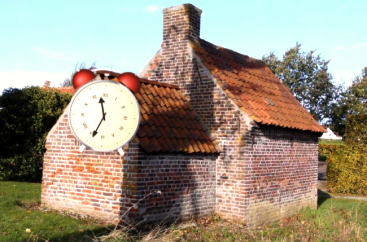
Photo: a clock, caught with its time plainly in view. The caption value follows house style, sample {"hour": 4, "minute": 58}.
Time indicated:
{"hour": 11, "minute": 34}
